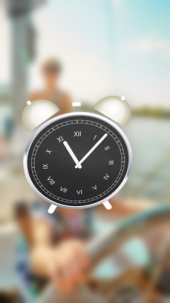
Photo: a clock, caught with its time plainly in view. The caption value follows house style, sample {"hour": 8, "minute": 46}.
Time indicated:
{"hour": 11, "minute": 7}
